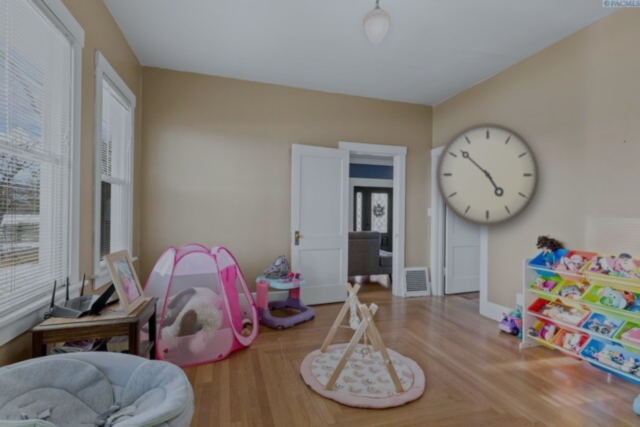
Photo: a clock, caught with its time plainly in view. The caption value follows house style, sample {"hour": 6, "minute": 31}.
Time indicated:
{"hour": 4, "minute": 52}
